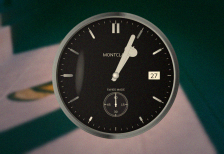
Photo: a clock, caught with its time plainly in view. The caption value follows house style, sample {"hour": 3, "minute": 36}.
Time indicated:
{"hour": 1, "minute": 4}
